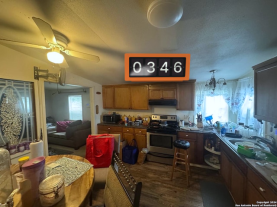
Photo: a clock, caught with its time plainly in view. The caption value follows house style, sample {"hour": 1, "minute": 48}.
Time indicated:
{"hour": 3, "minute": 46}
